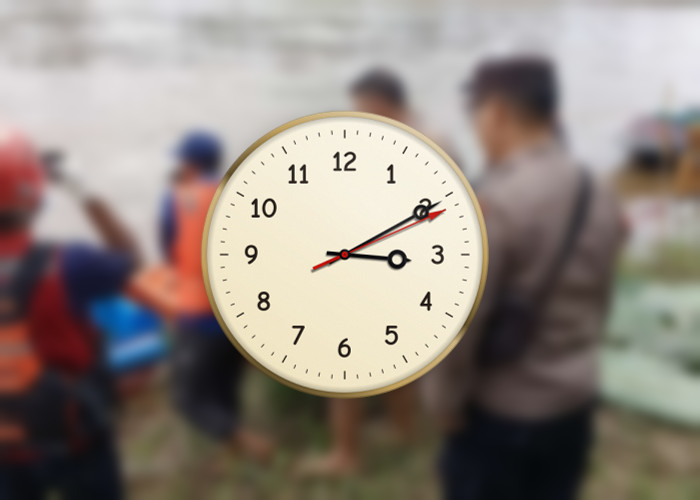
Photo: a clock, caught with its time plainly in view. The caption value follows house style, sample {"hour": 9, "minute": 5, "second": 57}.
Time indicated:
{"hour": 3, "minute": 10, "second": 11}
